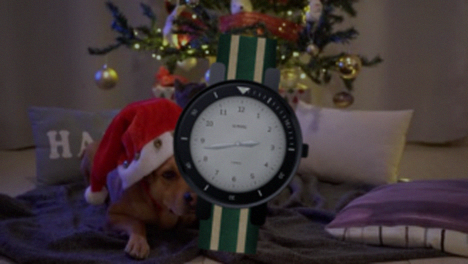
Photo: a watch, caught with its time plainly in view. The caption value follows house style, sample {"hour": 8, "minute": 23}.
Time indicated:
{"hour": 2, "minute": 43}
